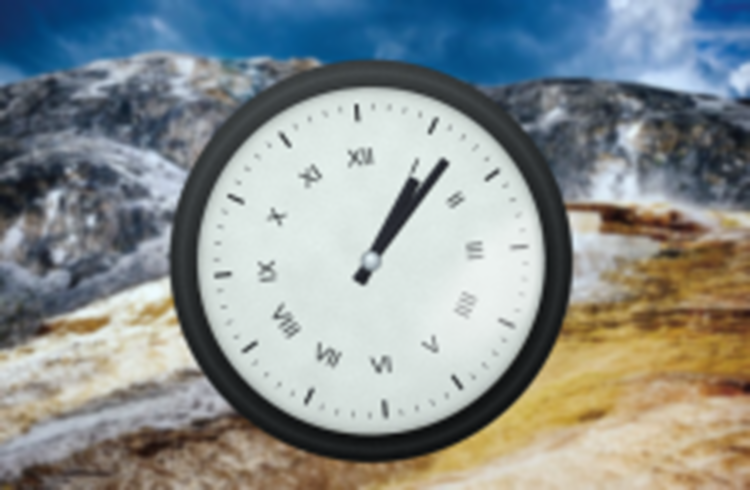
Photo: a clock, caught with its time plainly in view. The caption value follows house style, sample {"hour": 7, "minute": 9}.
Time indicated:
{"hour": 1, "minute": 7}
